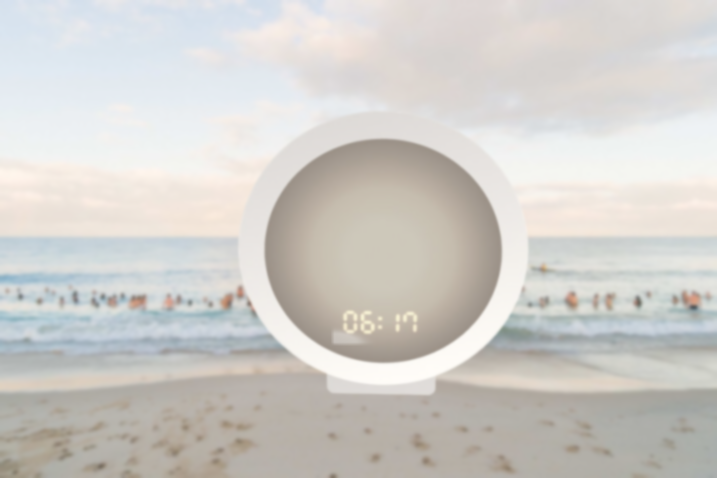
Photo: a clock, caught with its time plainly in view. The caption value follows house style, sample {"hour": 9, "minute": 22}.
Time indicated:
{"hour": 6, "minute": 17}
